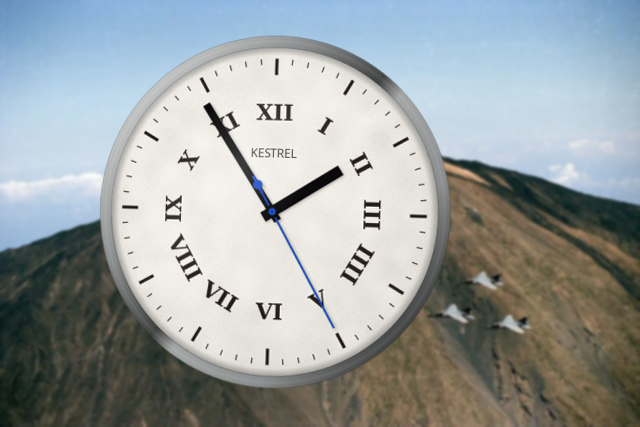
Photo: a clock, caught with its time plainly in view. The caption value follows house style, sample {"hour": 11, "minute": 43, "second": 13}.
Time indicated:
{"hour": 1, "minute": 54, "second": 25}
